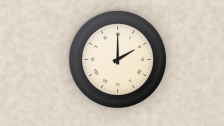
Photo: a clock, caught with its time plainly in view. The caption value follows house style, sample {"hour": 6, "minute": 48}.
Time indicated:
{"hour": 2, "minute": 0}
